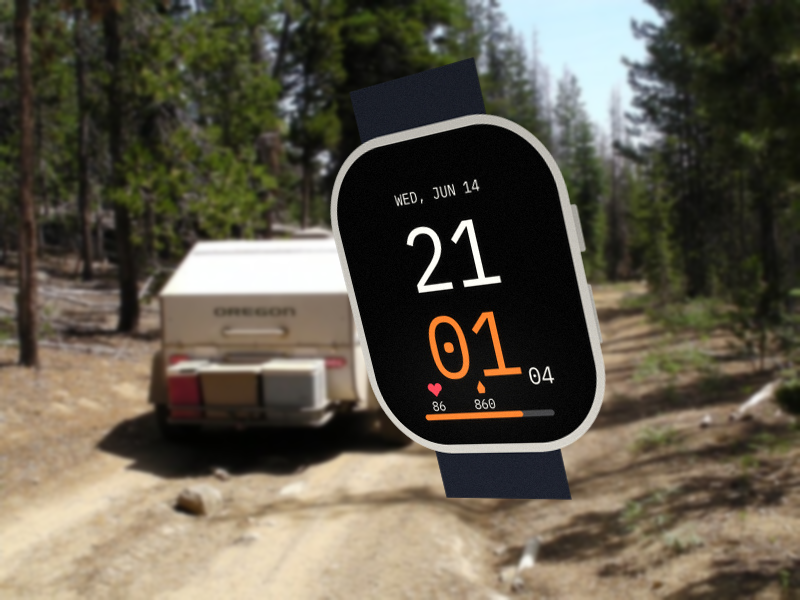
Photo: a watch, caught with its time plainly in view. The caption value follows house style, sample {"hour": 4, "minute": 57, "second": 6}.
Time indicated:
{"hour": 21, "minute": 1, "second": 4}
